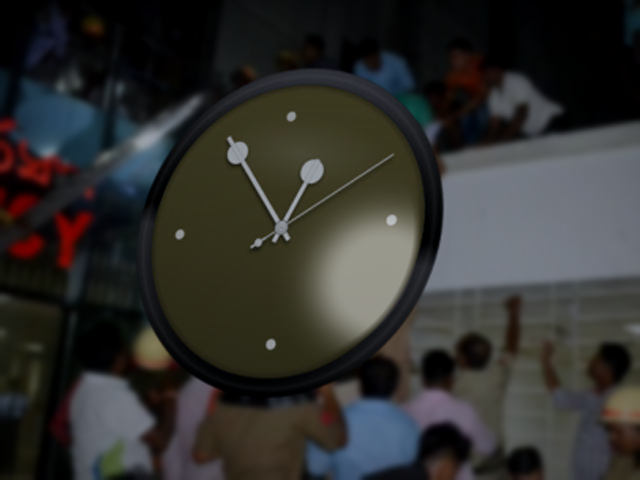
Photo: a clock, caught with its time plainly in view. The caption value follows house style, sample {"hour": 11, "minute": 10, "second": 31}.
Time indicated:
{"hour": 12, "minute": 54, "second": 10}
